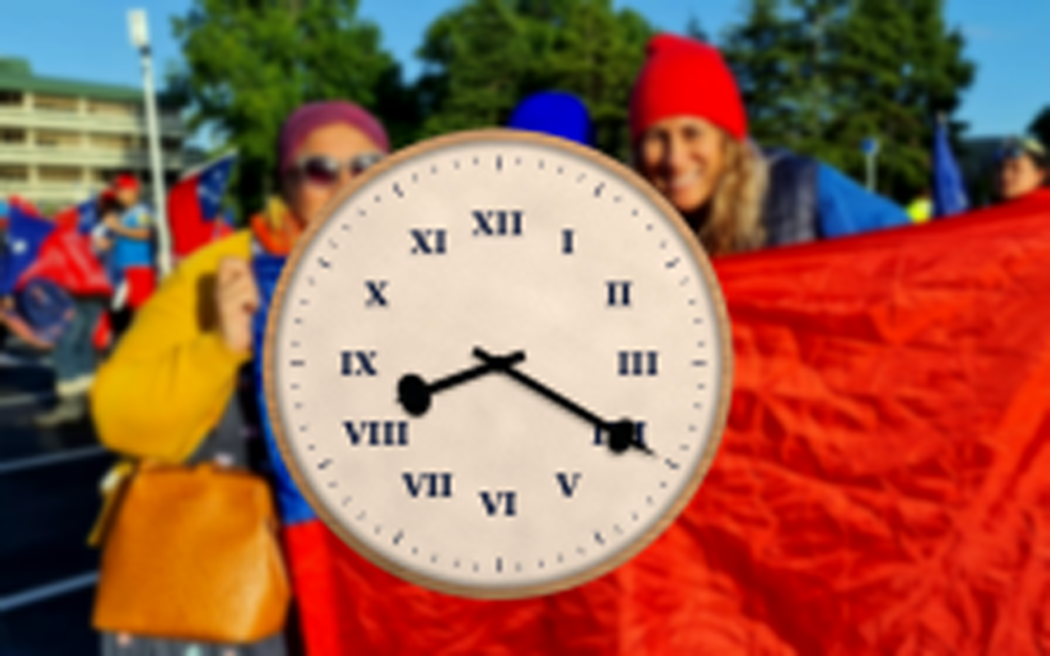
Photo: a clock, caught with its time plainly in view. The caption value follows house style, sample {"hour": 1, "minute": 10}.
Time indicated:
{"hour": 8, "minute": 20}
